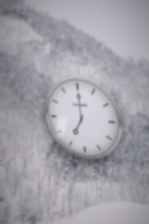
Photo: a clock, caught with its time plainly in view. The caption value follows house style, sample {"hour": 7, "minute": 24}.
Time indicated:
{"hour": 7, "minute": 0}
